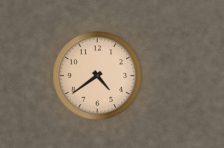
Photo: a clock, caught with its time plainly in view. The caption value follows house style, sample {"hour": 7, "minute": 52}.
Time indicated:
{"hour": 4, "minute": 39}
